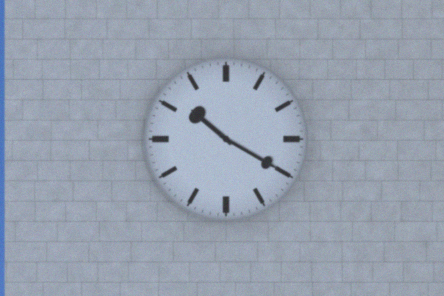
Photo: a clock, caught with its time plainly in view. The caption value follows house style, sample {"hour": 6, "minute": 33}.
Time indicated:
{"hour": 10, "minute": 20}
